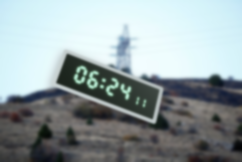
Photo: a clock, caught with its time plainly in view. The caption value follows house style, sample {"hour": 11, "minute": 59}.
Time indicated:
{"hour": 6, "minute": 24}
